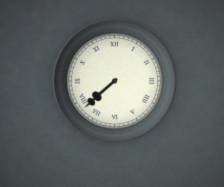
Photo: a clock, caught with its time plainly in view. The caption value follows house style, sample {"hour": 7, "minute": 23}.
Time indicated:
{"hour": 7, "minute": 38}
